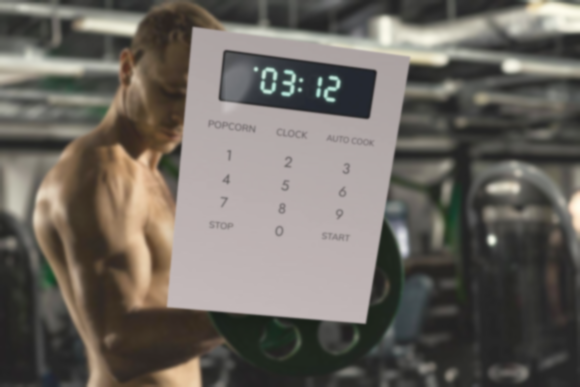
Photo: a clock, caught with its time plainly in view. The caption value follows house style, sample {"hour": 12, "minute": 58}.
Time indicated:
{"hour": 3, "minute": 12}
